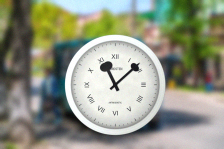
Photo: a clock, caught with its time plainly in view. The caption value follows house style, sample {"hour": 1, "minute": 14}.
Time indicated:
{"hour": 11, "minute": 8}
